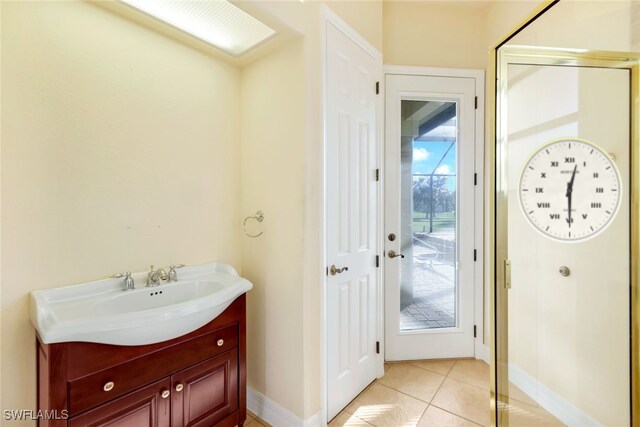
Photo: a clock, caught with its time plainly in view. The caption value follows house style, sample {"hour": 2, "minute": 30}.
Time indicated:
{"hour": 12, "minute": 30}
